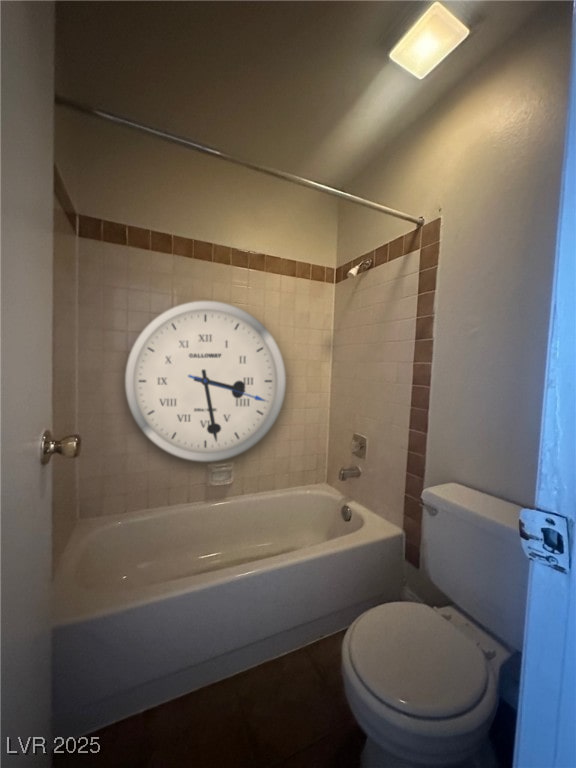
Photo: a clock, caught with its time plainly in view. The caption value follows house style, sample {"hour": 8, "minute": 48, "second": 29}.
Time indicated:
{"hour": 3, "minute": 28, "second": 18}
